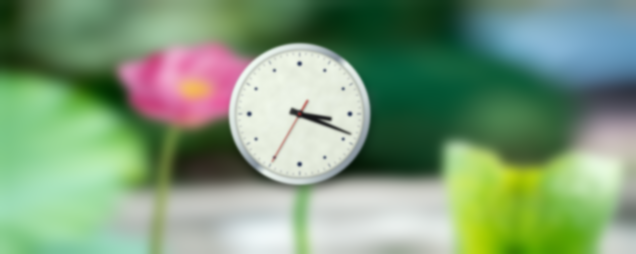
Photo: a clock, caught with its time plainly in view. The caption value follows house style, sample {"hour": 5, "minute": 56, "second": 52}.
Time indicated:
{"hour": 3, "minute": 18, "second": 35}
